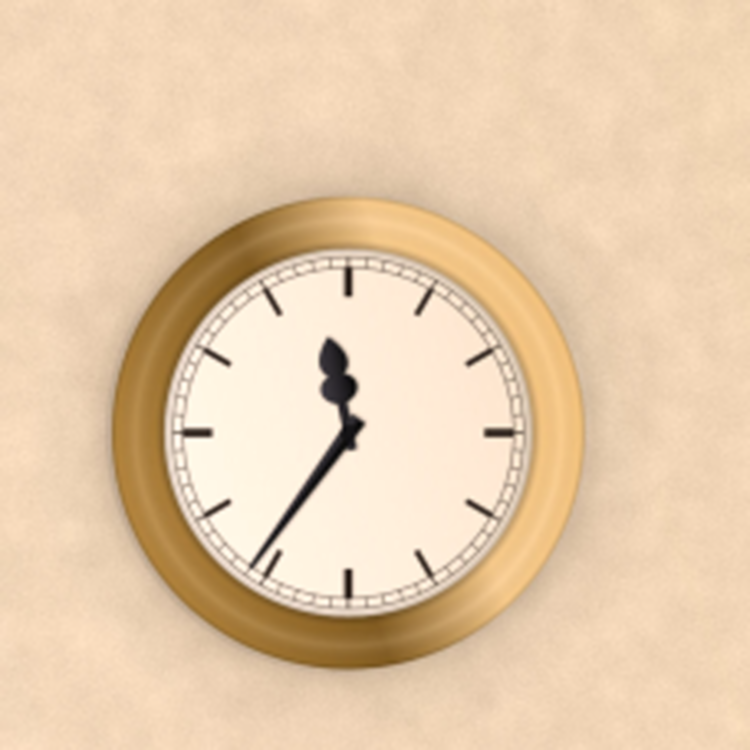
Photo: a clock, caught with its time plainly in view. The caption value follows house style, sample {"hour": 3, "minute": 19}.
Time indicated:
{"hour": 11, "minute": 36}
